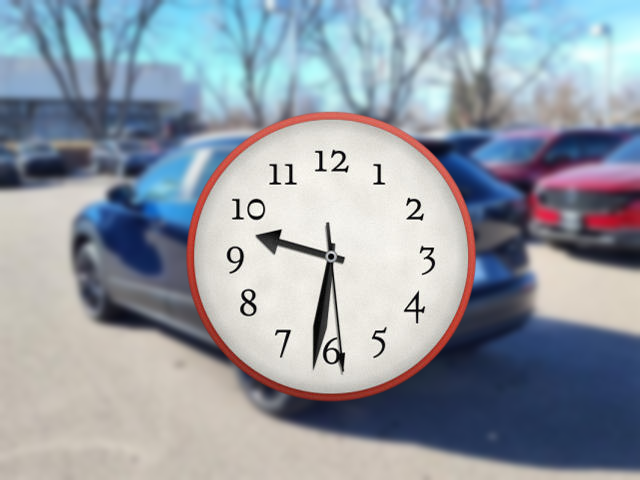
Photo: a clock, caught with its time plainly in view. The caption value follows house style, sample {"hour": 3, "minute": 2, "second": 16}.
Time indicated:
{"hour": 9, "minute": 31, "second": 29}
